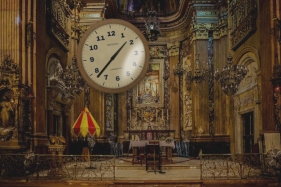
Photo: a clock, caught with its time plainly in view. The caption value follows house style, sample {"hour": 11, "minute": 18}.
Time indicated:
{"hour": 1, "minute": 38}
